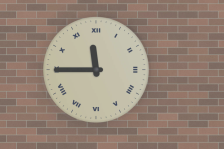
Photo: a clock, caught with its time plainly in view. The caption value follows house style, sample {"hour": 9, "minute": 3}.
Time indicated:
{"hour": 11, "minute": 45}
